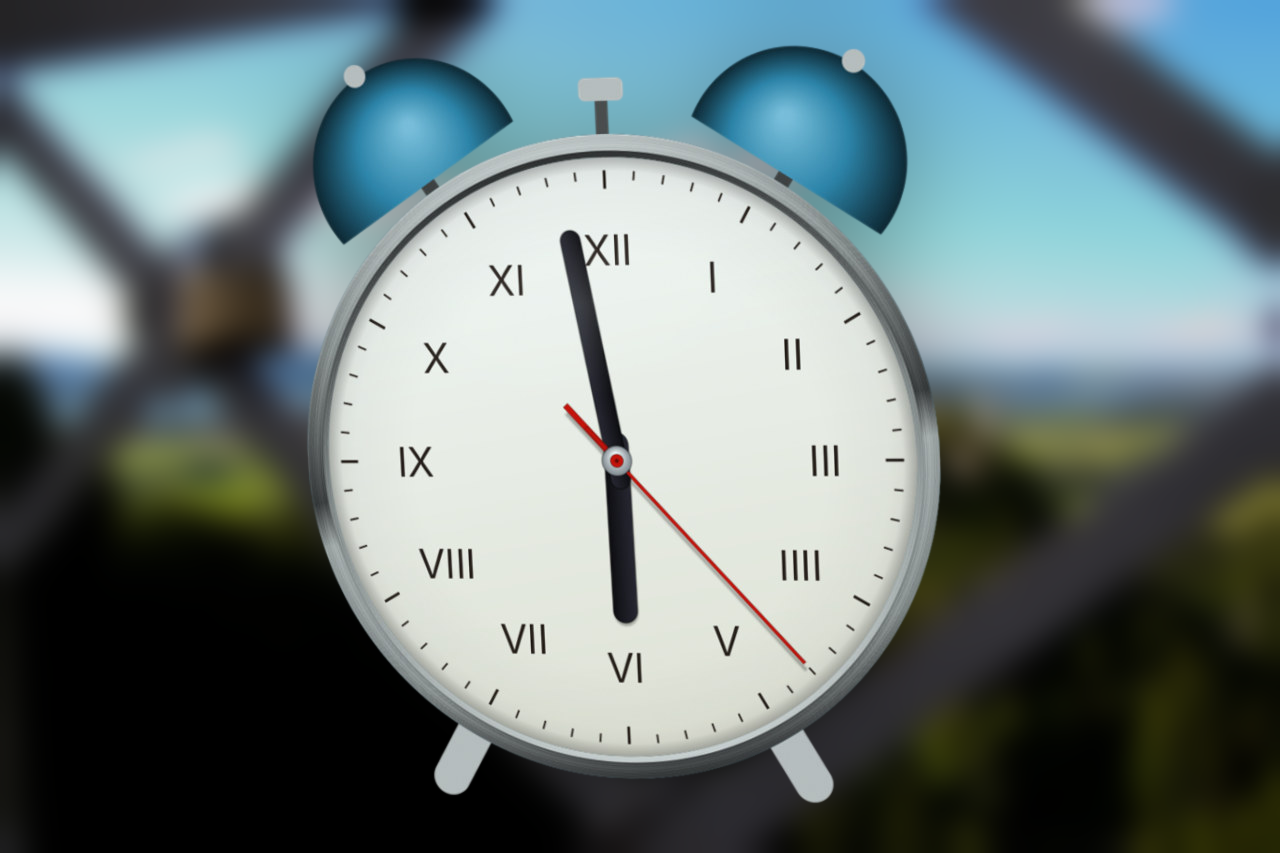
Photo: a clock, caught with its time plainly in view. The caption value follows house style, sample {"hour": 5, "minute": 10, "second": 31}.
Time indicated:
{"hour": 5, "minute": 58, "second": 23}
